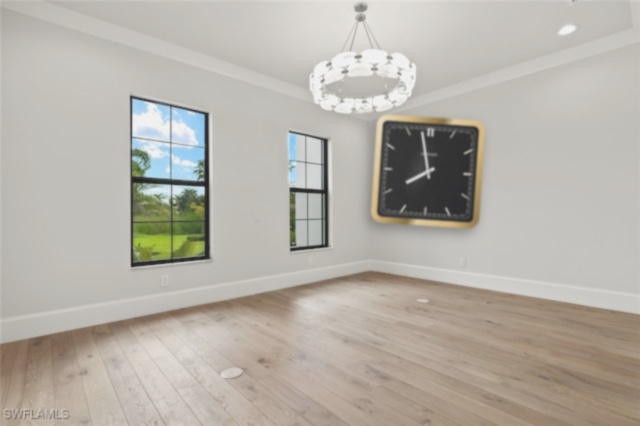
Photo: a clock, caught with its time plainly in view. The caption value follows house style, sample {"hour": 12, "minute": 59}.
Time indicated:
{"hour": 7, "minute": 58}
